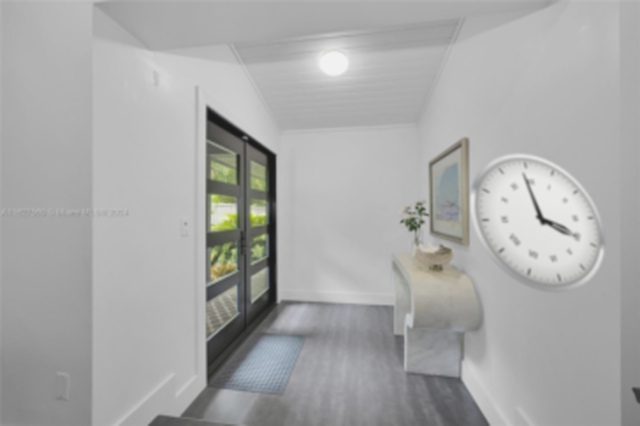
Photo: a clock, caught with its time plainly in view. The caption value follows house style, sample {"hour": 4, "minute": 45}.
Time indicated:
{"hour": 3, "minute": 59}
